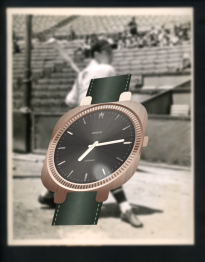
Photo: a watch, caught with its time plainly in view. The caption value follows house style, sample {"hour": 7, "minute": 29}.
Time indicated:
{"hour": 7, "minute": 14}
